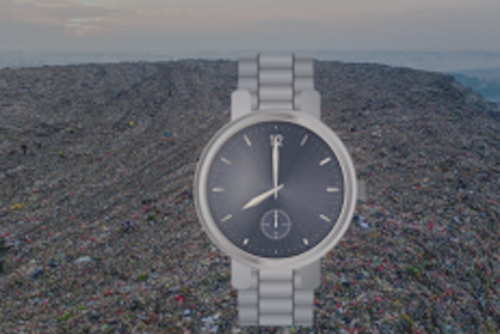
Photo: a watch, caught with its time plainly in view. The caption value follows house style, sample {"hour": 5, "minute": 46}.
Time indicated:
{"hour": 8, "minute": 0}
